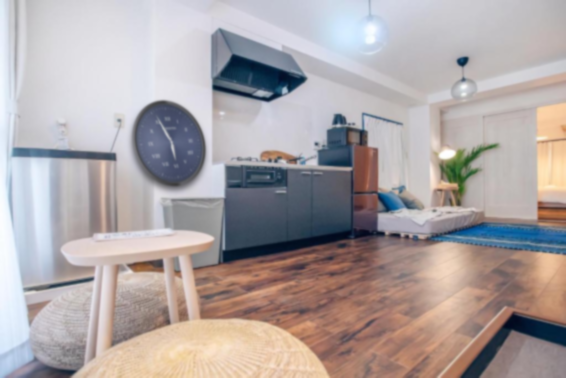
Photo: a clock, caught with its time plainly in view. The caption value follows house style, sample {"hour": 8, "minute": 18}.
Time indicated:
{"hour": 5, "minute": 56}
